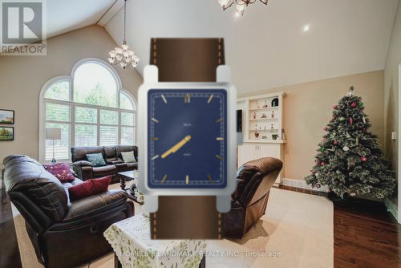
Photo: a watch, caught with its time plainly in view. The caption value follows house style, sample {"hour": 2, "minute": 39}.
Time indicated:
{"hour": 7, "minute": 39}
